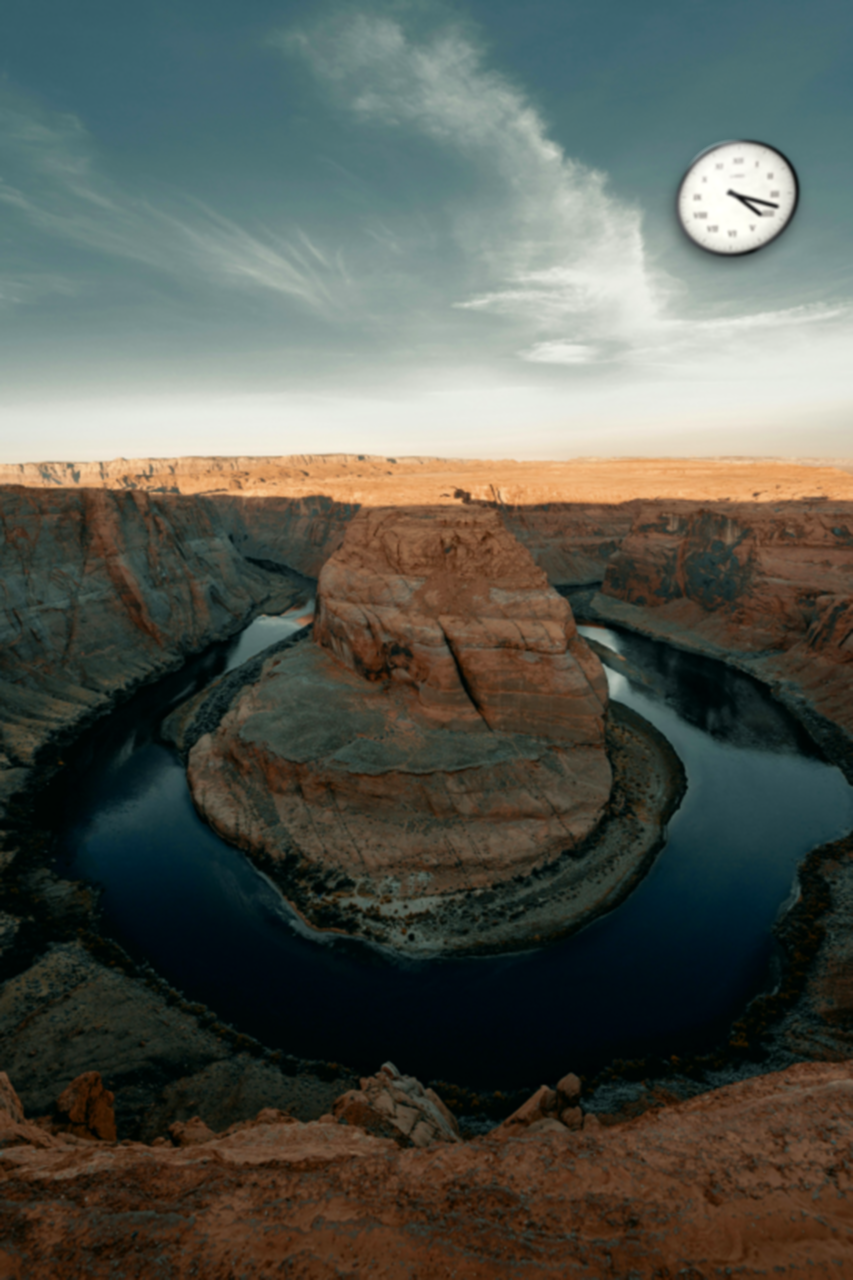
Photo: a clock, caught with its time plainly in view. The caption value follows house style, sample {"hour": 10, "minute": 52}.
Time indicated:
{"hour": 4, "minute": 18}
